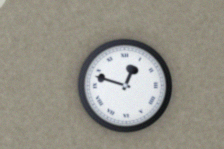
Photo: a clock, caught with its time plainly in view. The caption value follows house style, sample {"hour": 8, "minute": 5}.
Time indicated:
{"hour": 12, "minute": 48}
